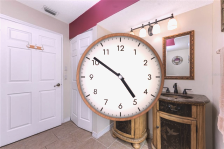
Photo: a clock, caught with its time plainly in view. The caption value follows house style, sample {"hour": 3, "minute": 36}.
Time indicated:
{"hour": 4, "minute": 51}
